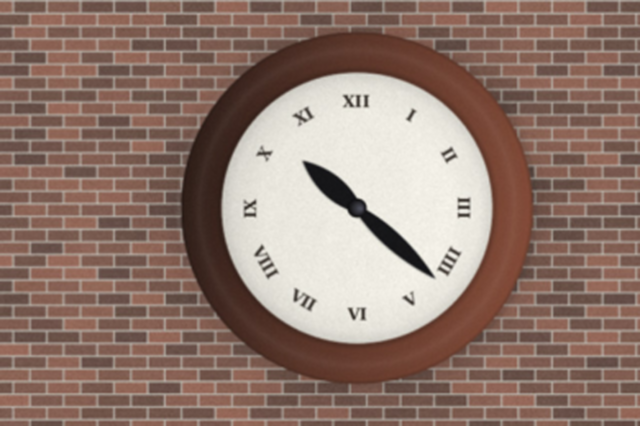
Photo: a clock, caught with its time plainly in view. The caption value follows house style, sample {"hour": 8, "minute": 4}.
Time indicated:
{"hour": 10, "minute": 22}
